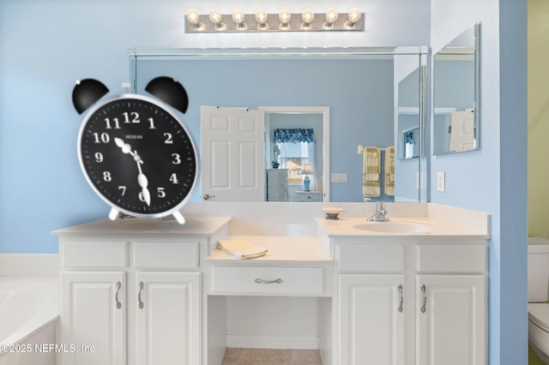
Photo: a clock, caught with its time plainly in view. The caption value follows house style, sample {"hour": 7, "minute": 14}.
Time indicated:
{"hour": 10, "minute": 29}
